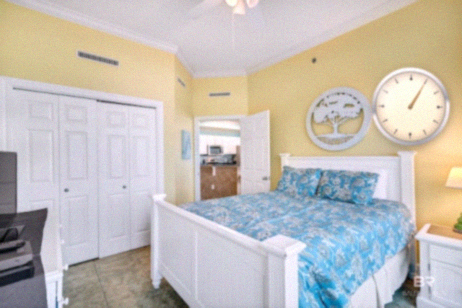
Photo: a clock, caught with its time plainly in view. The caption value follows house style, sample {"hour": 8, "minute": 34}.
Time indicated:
{"hour": 1, "minute": 5}
